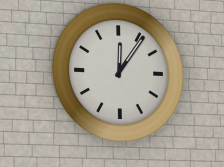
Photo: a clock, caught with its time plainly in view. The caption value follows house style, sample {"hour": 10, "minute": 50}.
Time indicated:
{"hour": 12, "minute": 6}
